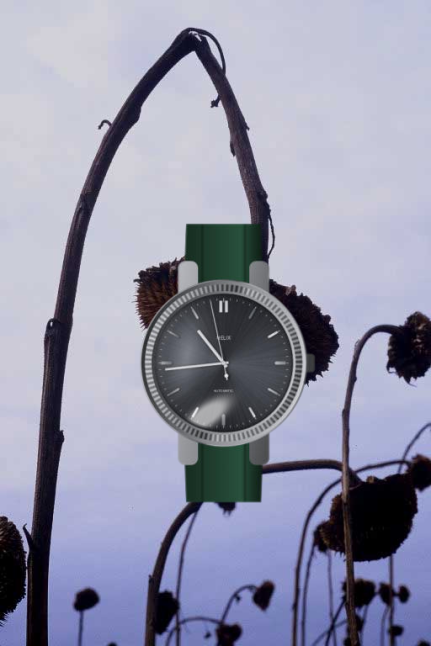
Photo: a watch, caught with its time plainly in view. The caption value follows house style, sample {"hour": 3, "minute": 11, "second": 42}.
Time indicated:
{"hour": 10, "minute": 43, "second": 58}
